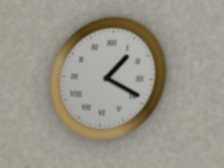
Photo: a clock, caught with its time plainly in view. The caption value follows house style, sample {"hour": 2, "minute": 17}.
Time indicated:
{"hour": 1, "minute": 19}
